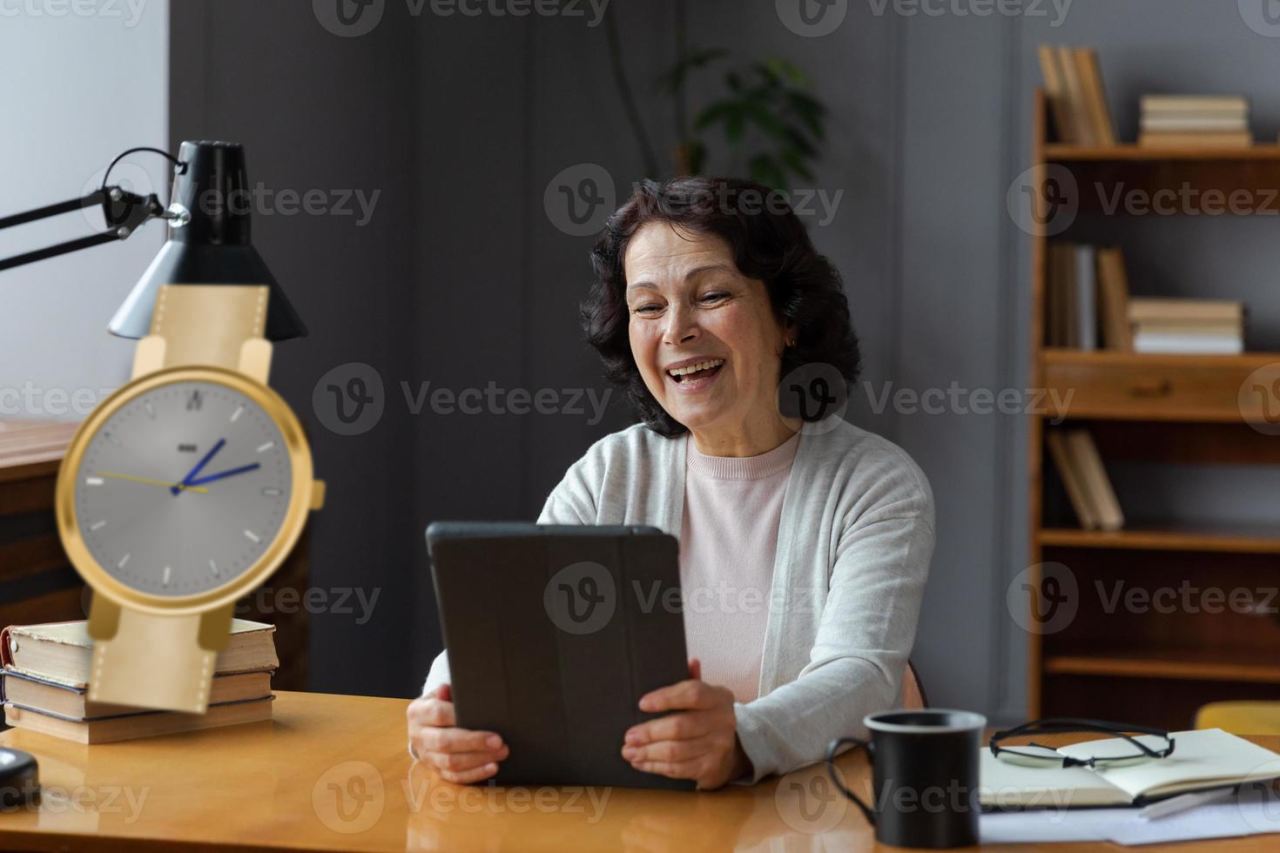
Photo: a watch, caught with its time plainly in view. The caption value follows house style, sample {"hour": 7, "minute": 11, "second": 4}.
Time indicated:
{"hour": 1, "minute": 11, "second": 46}
